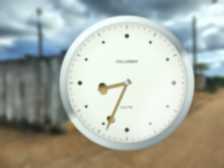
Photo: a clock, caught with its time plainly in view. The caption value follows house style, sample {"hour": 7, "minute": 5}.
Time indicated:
{"hour": 8, "minute": 34}
